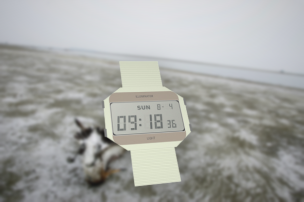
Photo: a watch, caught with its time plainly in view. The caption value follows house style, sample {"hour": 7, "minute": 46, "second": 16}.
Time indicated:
{"hour": 9, "minute": 18, "second": 36}
